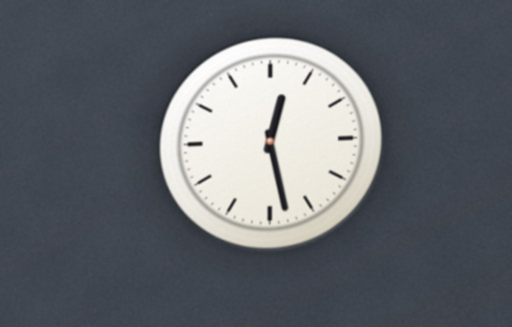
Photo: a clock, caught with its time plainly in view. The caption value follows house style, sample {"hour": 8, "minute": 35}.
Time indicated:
{"hour": 12, "minute": 28}
